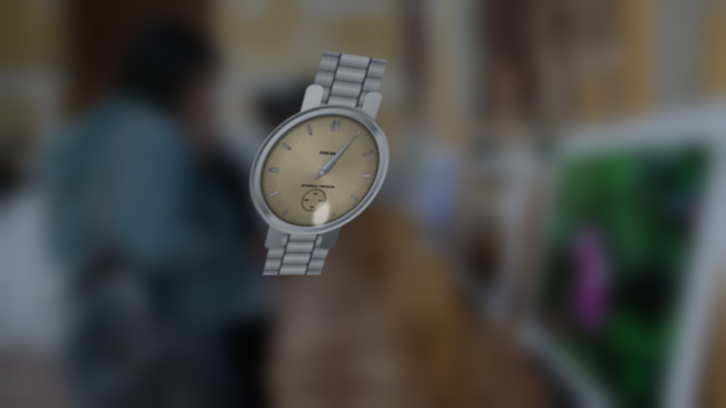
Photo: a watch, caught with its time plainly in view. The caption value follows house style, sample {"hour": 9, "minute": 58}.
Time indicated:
{"hour": 1, "minute": 5}
